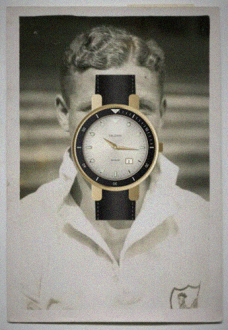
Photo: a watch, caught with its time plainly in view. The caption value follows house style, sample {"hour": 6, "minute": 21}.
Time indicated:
{"hour": 10, "minute": 16}
